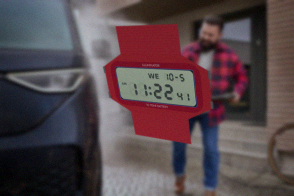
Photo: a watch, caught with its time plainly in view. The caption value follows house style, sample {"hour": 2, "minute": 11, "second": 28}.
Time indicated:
{"hour": 11, "minute": 22, "second": 41}
